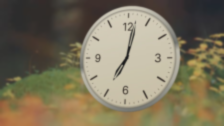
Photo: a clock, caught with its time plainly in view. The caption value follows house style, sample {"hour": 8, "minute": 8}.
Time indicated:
{"hour": 7, "minute": 2}
